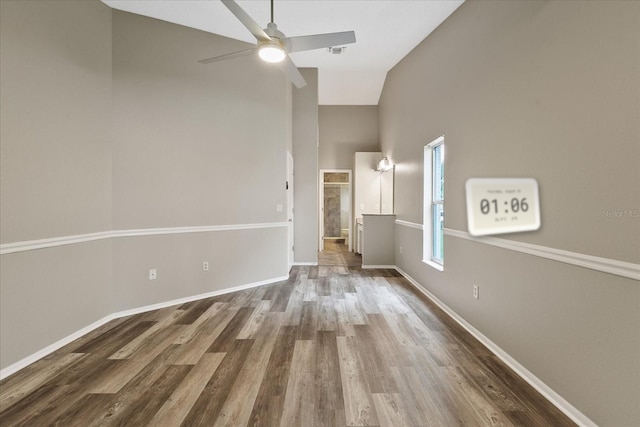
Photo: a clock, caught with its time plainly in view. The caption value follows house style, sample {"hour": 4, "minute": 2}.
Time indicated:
{"hour": 1, "minute": 6}
